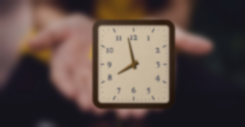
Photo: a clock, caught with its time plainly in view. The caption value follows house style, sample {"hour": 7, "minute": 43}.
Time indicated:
{"hour": 7, "minute": 58}
